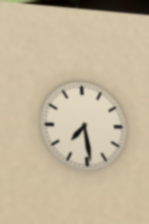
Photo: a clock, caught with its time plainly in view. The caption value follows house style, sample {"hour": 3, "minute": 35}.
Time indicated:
{"hour": 7, "minute": 29}
